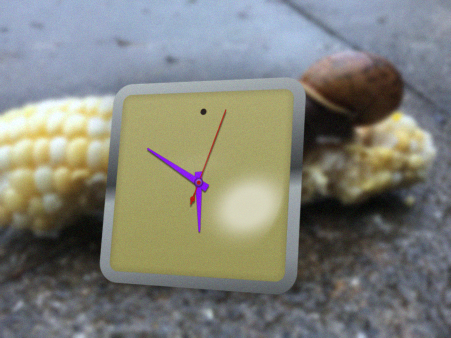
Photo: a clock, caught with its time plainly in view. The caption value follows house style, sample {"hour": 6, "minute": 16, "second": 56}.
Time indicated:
{"hour": 5, "minute": 50, "second": 3}
